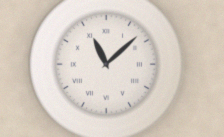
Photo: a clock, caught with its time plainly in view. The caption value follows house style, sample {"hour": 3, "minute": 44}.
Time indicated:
{"hour": 11, "minute": 8}
